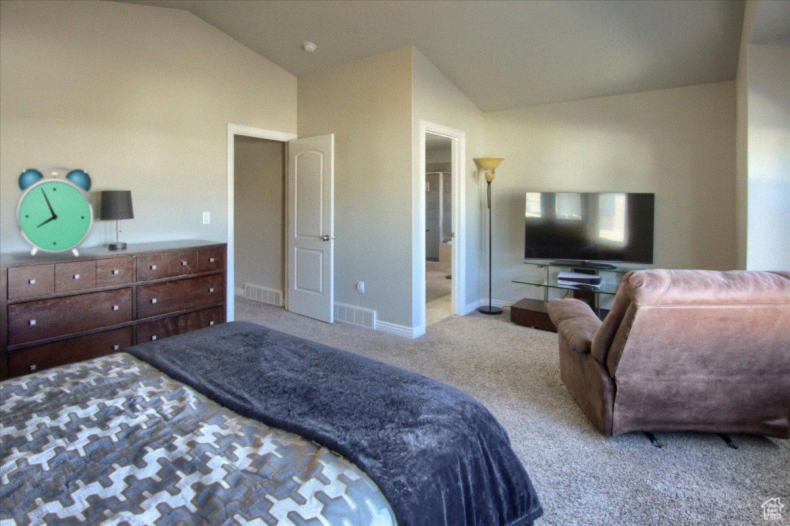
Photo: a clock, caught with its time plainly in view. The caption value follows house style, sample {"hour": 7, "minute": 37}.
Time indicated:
{"hour": 7, "minute": 56}
